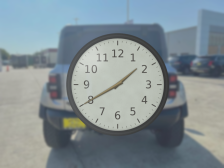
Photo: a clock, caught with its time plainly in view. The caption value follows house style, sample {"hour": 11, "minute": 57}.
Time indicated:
{"hour": 1, "minute": 40}
